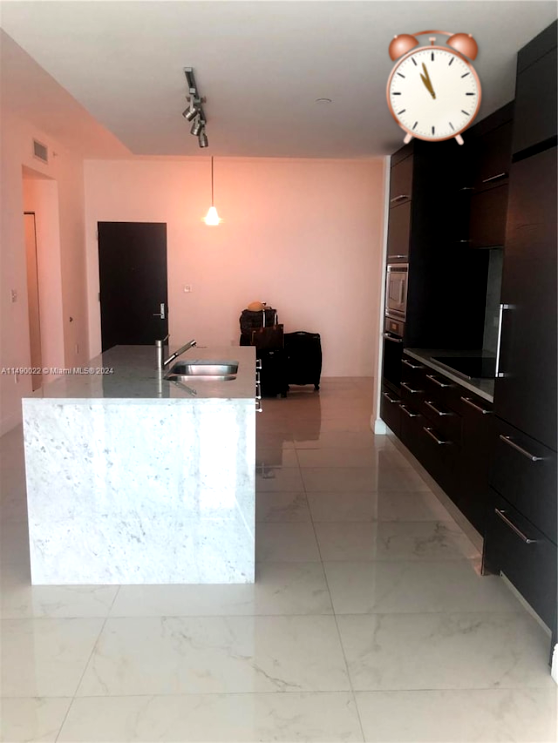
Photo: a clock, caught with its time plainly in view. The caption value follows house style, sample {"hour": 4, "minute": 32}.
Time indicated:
{"hour": 10, "minute": 57}
